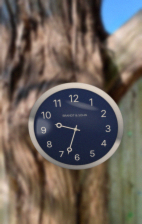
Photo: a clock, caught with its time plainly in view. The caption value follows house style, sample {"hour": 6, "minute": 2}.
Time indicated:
{"hour": 9, "minute": 33}
